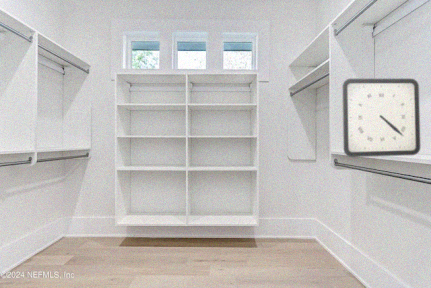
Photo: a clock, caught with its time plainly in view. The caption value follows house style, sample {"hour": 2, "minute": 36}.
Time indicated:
{"hour": 4, "minute": 22}
